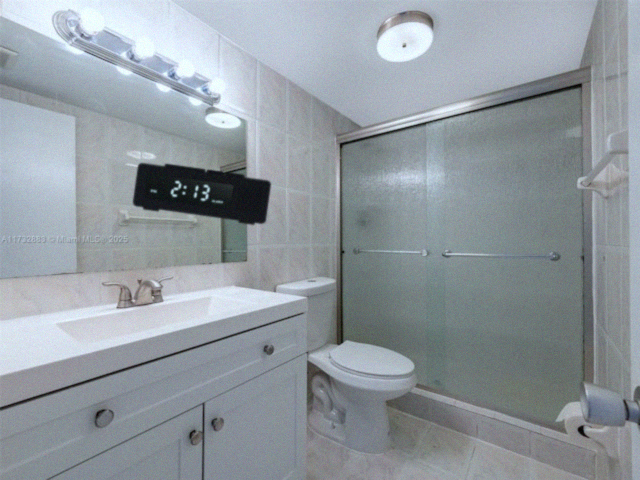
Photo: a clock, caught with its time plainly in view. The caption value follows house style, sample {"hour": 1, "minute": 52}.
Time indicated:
{"hour": 2, "minute": 13}
